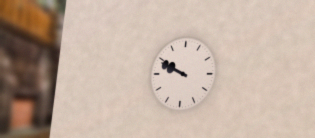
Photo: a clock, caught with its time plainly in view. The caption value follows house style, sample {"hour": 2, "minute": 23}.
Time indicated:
{"hour": 9, "minute": 49}
